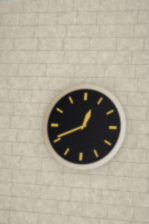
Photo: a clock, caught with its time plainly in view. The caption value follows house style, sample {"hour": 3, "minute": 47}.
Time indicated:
{"hour": 12, "minute": 41}
